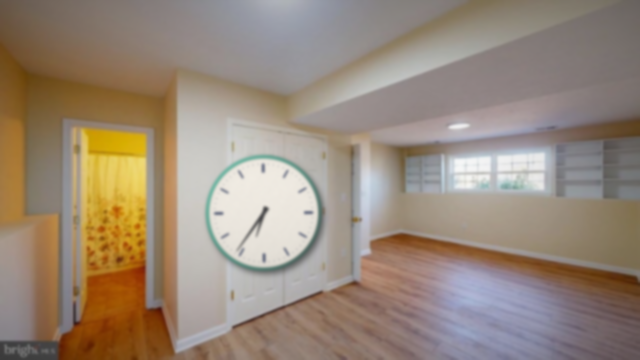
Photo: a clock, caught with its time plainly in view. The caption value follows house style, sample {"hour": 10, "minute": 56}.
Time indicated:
{"hour": 6, "minute": 36}
